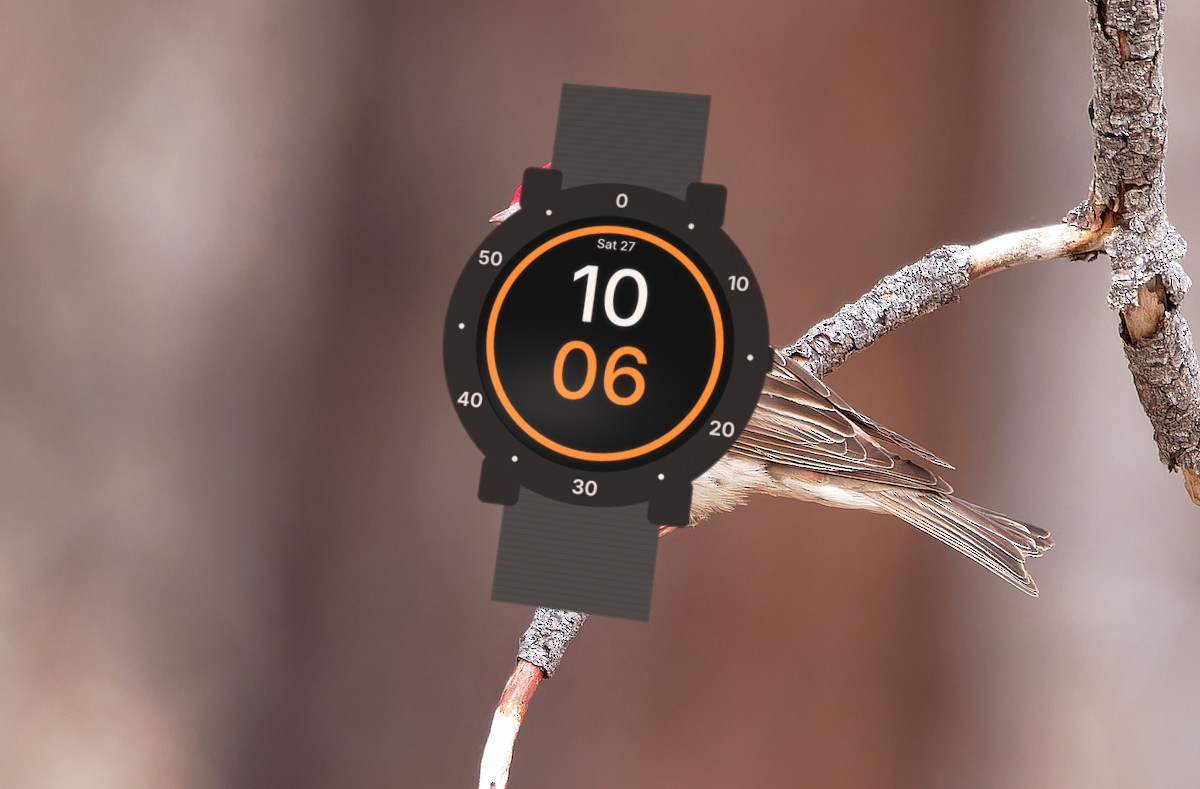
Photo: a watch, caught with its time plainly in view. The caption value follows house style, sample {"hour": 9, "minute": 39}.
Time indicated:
{"hour": 10, "minute": 6}
